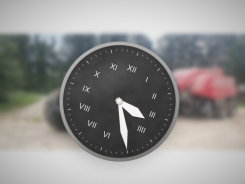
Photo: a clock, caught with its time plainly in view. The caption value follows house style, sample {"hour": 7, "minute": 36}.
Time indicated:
{"hour": 3, "minute": 25}
